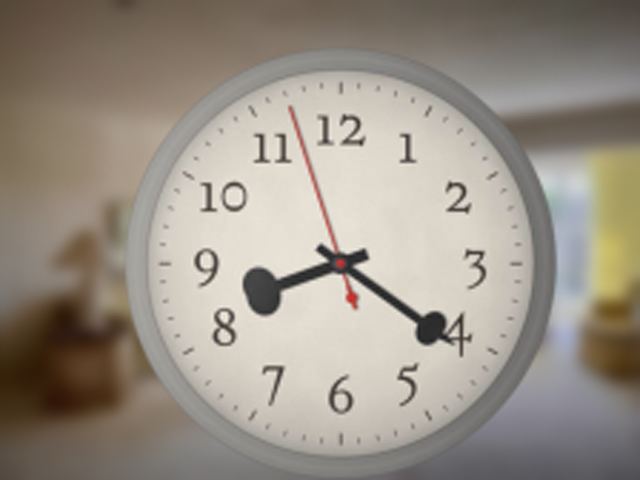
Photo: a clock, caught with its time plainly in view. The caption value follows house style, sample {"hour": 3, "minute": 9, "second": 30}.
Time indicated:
{"hour": 8, "minute": 20, "second": 57}
